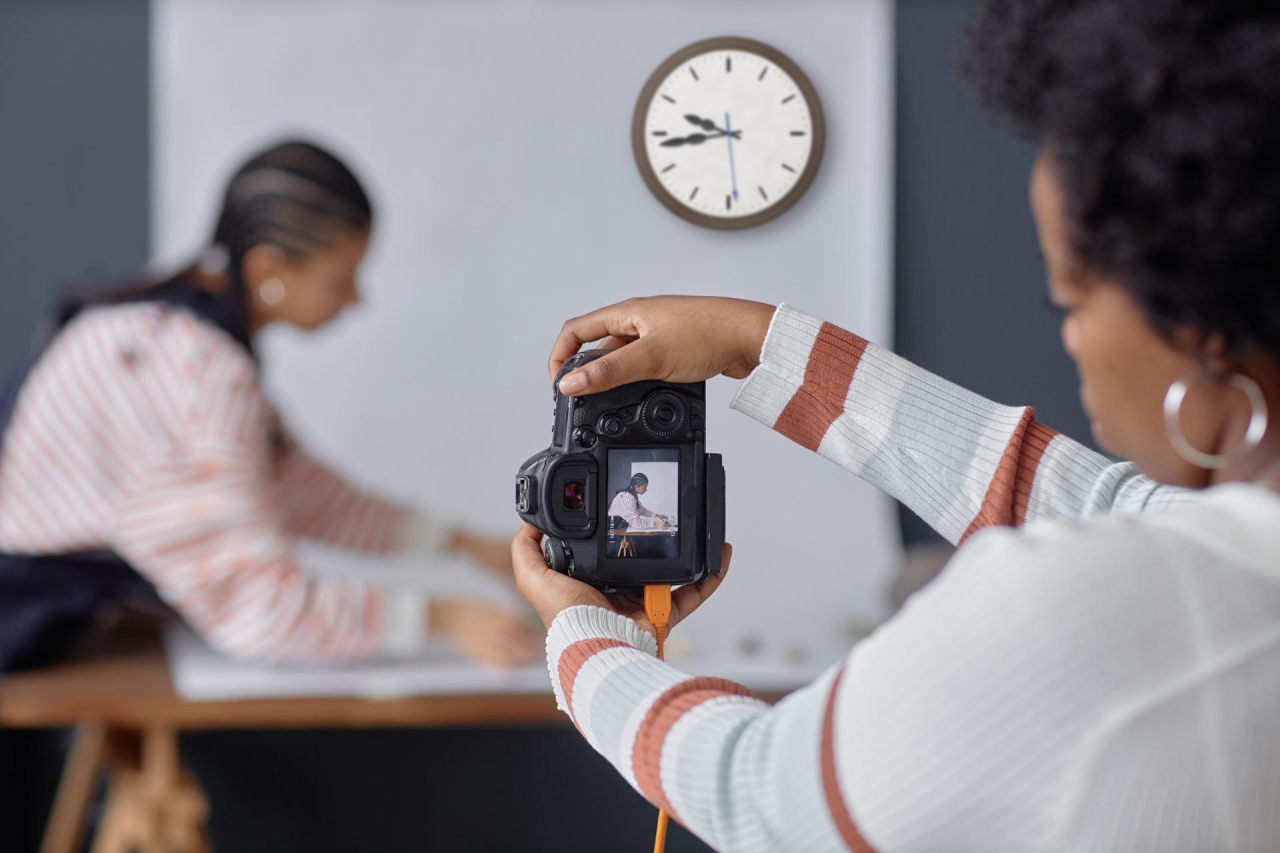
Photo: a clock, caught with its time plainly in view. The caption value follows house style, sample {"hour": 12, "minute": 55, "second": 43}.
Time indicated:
{"hour": 9, "minute": 43, "second": 29}
